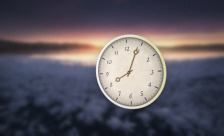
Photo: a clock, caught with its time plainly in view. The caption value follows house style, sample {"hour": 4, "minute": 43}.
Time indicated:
{"hour": 8, "minute": 4}
